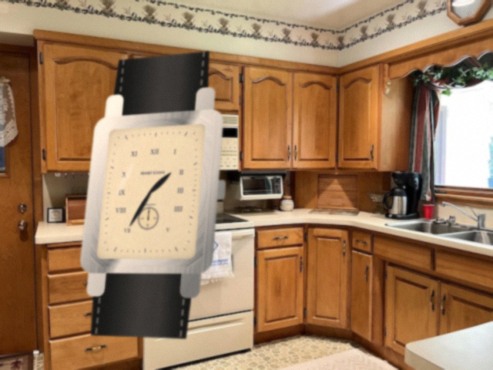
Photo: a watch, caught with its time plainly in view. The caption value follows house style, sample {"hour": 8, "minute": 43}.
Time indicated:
{"hour": 1, "minute": 35}
